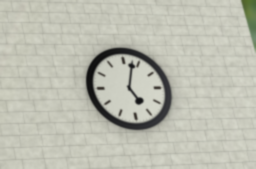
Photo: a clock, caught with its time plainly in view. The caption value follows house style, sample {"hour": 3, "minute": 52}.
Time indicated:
{"hour": 5, "minute": 3}
